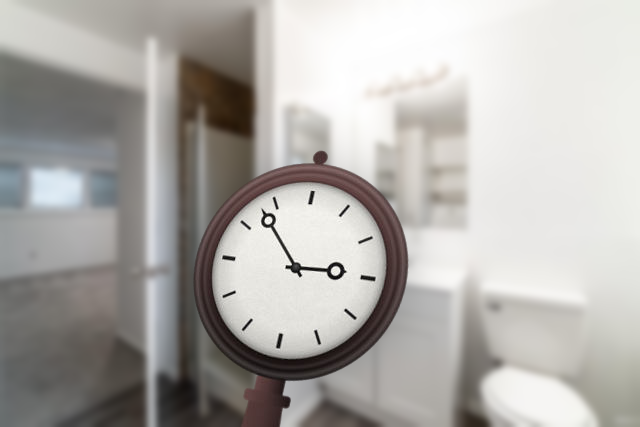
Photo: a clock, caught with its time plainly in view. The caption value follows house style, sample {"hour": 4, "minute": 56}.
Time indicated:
{"hour": 2, "minute": 53}
